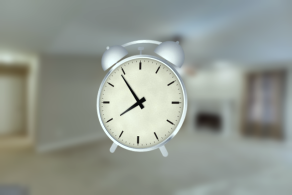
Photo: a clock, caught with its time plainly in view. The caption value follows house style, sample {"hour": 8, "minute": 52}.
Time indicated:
{"hour": 7, "minute": 54}
